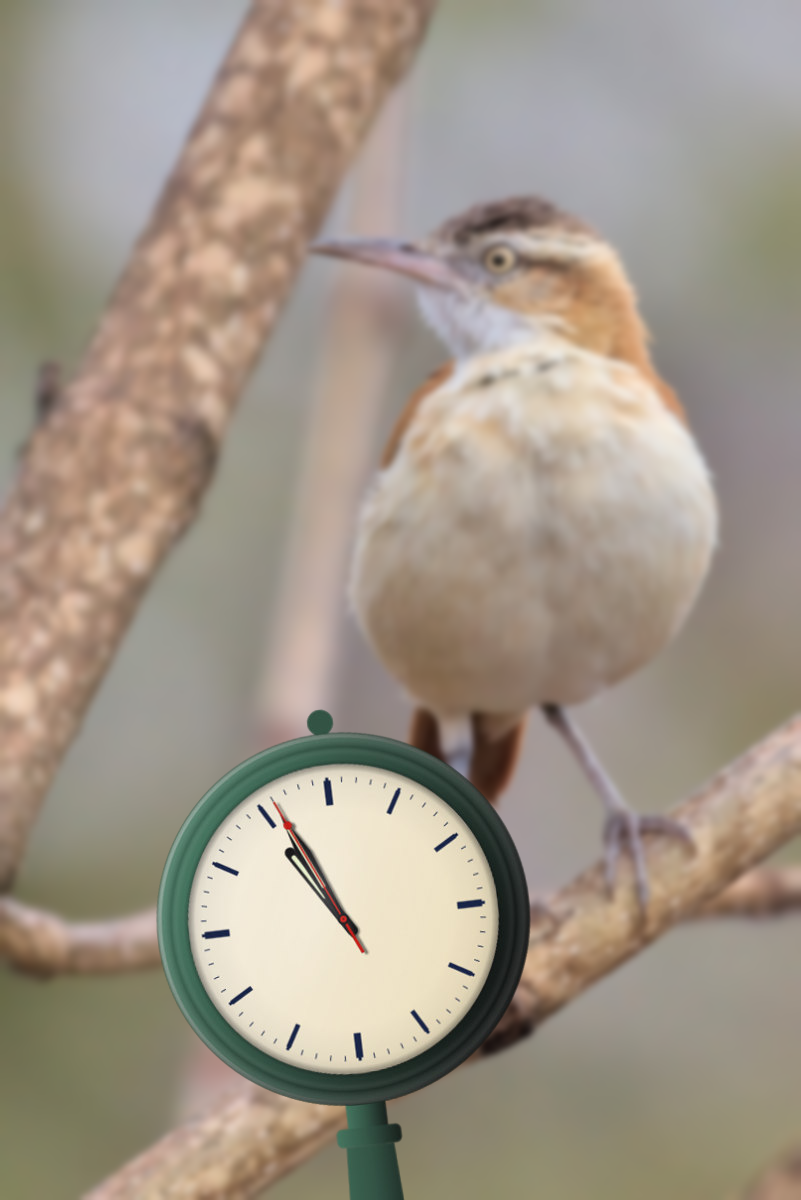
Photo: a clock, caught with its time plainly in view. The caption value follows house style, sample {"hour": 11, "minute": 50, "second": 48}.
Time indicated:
{"hour": 10, "minute": 55, "second": 56}
